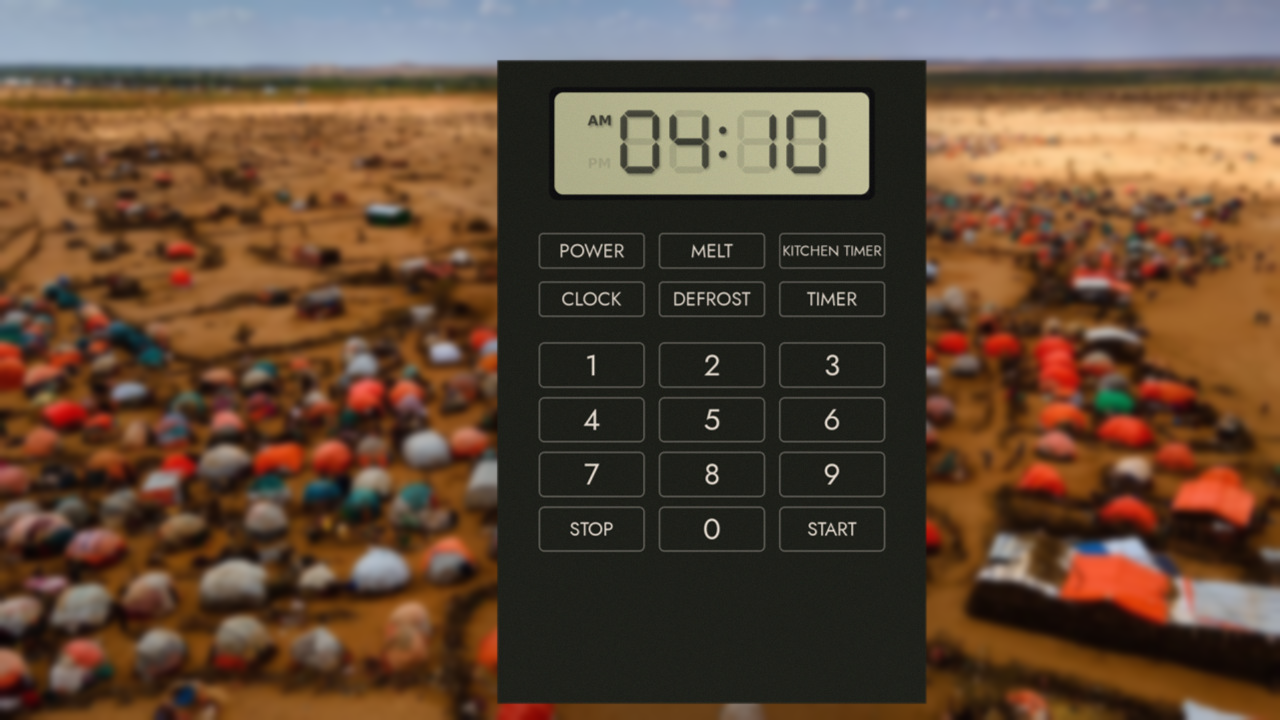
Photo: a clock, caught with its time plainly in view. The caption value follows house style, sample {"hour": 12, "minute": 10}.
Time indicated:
{"hour": 4, "minute": 10}
